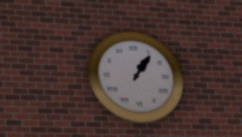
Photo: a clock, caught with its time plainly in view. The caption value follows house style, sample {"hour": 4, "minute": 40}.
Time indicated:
{"hour": 1, "minute": 6}
